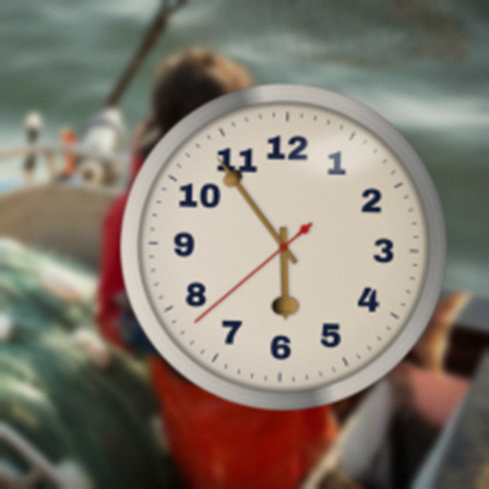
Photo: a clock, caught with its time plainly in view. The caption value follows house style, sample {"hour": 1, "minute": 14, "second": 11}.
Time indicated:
{"hour": 5, "minute": 53, "second": 38}
